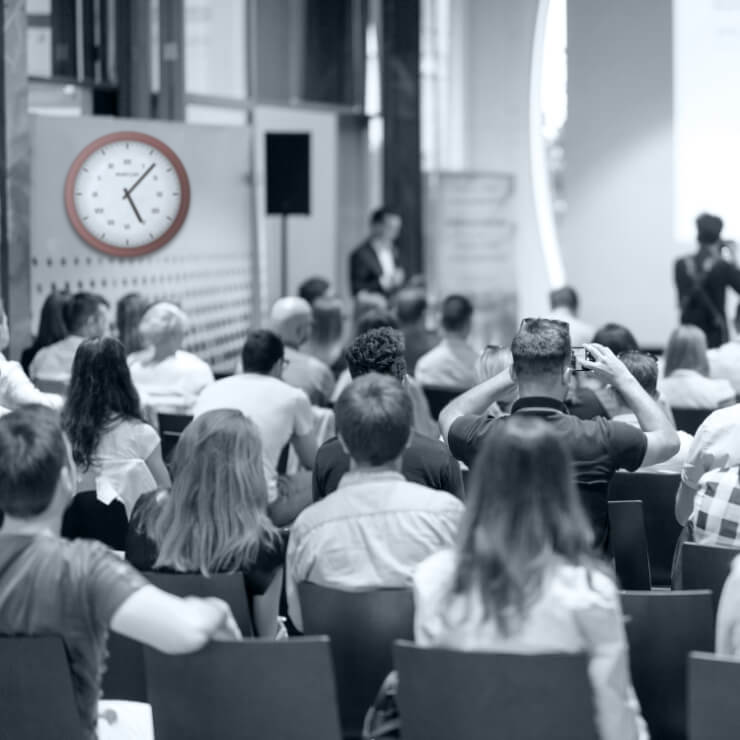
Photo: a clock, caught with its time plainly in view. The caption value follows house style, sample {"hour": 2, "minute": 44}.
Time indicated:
{"hour": 5, "minute": 7}
